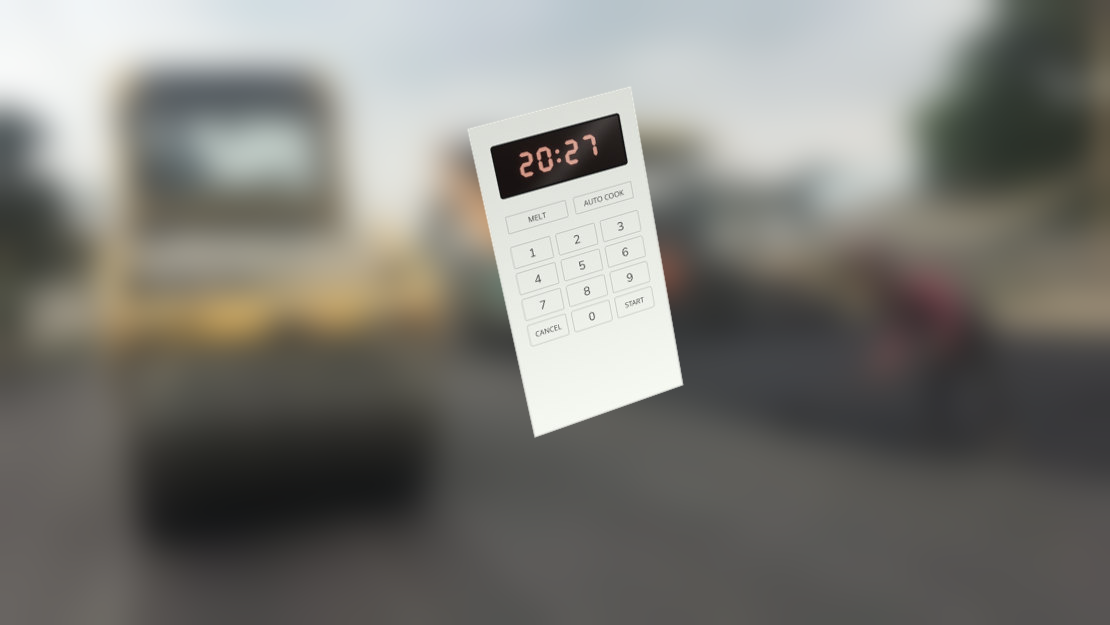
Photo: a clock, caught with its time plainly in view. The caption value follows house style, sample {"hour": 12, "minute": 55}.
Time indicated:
{"hour": 20, "minute": 27}
